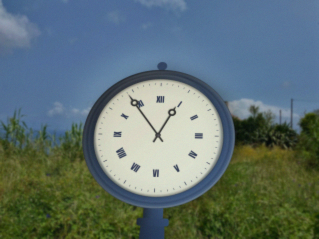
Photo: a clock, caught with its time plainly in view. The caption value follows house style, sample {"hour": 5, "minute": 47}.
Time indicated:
{"hour": 12, "minute": 54}
